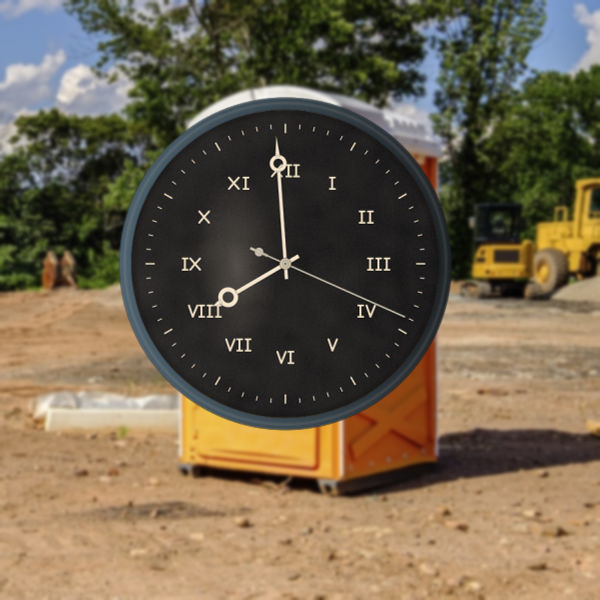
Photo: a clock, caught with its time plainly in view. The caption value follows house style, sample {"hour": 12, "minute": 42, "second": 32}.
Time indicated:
{"hour": 7, "minute": 59, "second": 19}
